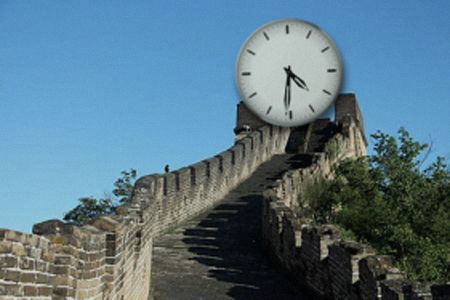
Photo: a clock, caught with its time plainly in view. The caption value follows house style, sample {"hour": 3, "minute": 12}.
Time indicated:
{"hour": 4, "minute": 31}
